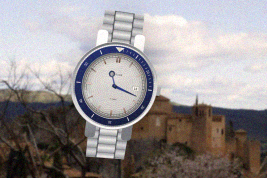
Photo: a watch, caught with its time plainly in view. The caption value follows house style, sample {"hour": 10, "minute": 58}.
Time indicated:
{"hour": 11, "minute": 18}
